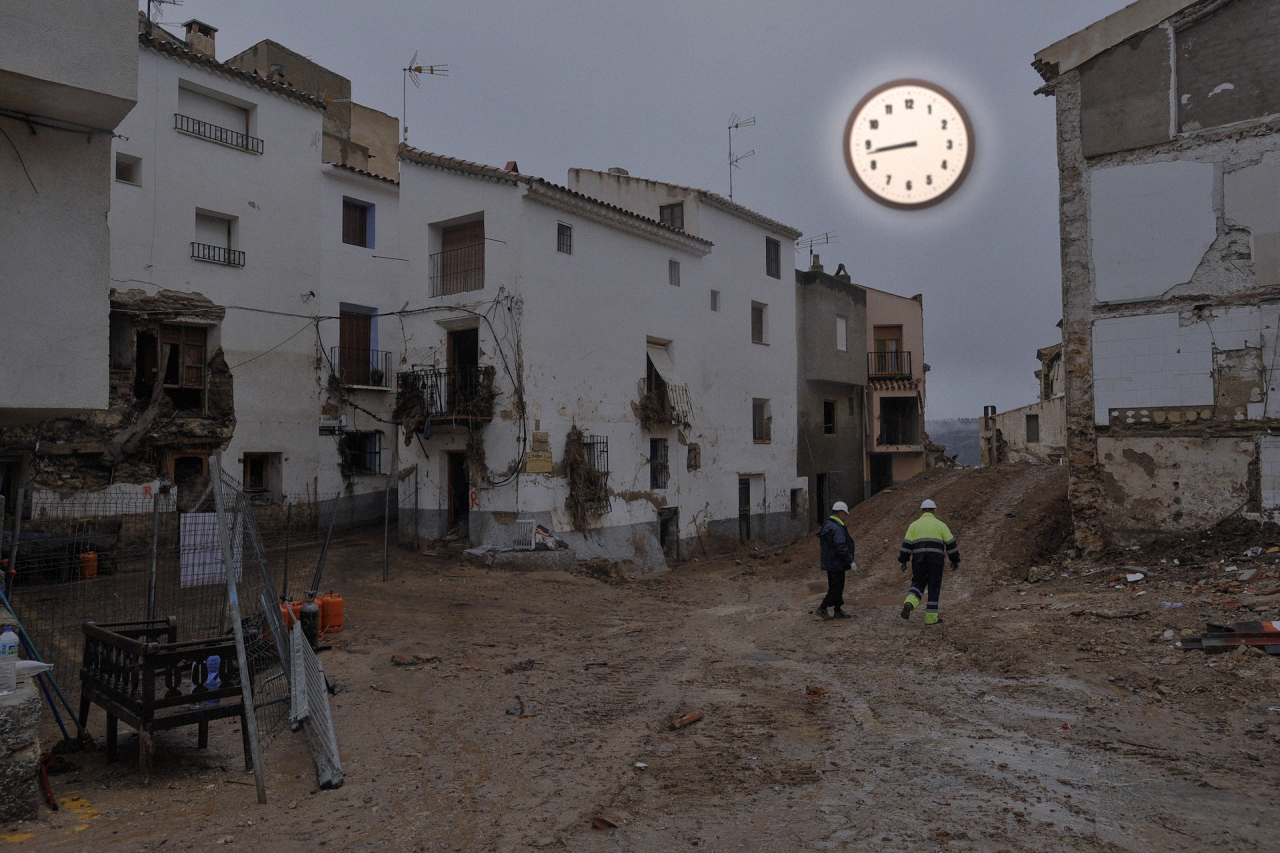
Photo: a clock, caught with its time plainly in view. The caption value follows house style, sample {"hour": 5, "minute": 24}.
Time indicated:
{"hour": 8, "minute": 43}
